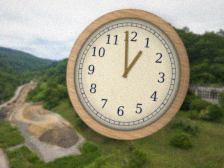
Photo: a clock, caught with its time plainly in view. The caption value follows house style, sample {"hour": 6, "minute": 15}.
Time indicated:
{"hour": 12, "minute": 59}
